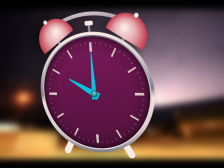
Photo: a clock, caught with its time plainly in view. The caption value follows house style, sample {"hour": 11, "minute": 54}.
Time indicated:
{"hour": 10, "minute": 0}
